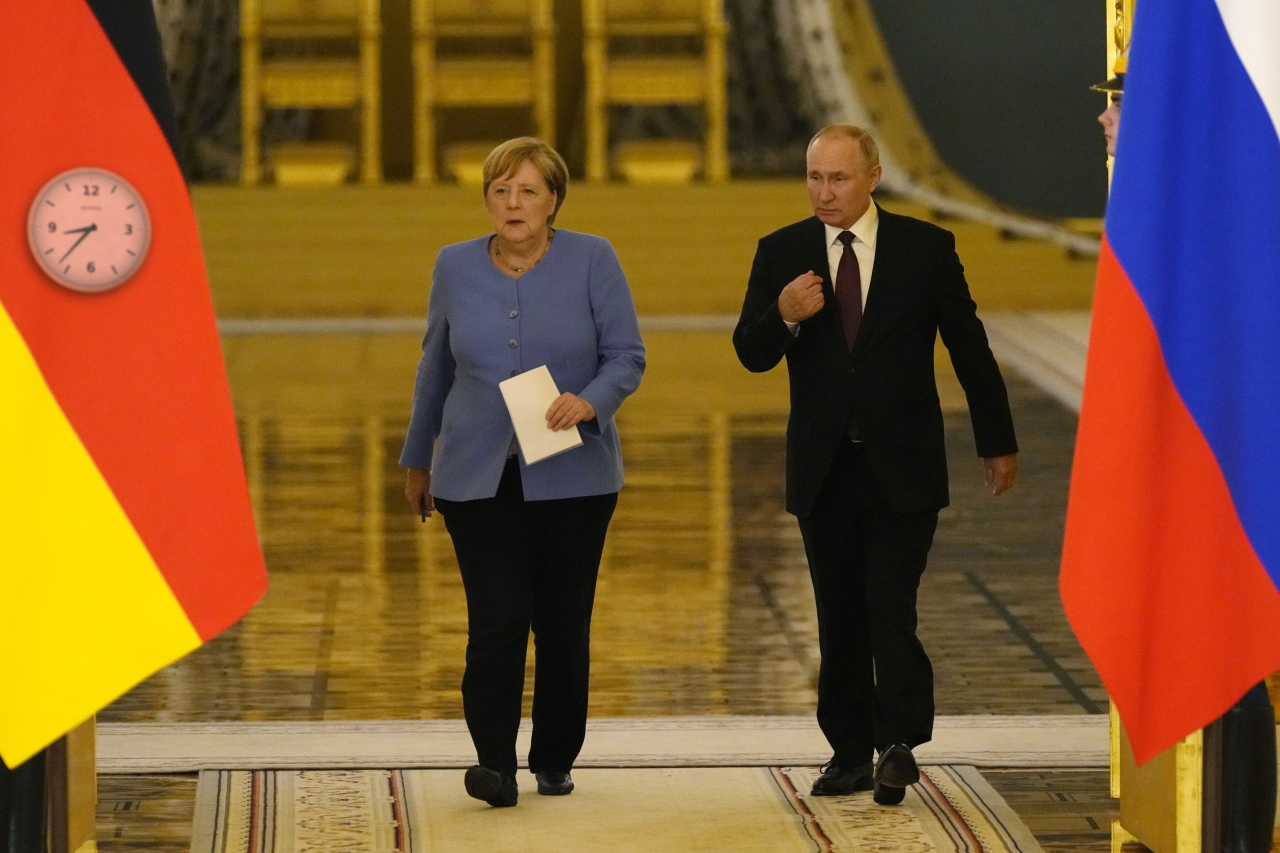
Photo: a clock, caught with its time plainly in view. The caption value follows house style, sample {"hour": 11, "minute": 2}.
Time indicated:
{"hour": 8, "minute": 37}
